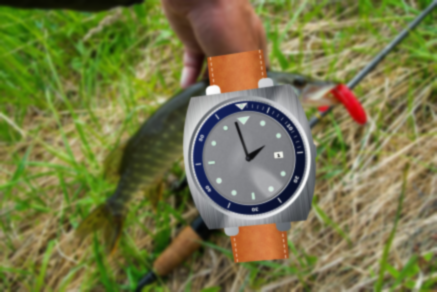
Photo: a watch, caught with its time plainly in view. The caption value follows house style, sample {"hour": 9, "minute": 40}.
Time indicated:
{"hour": 1, "minute": 58}
